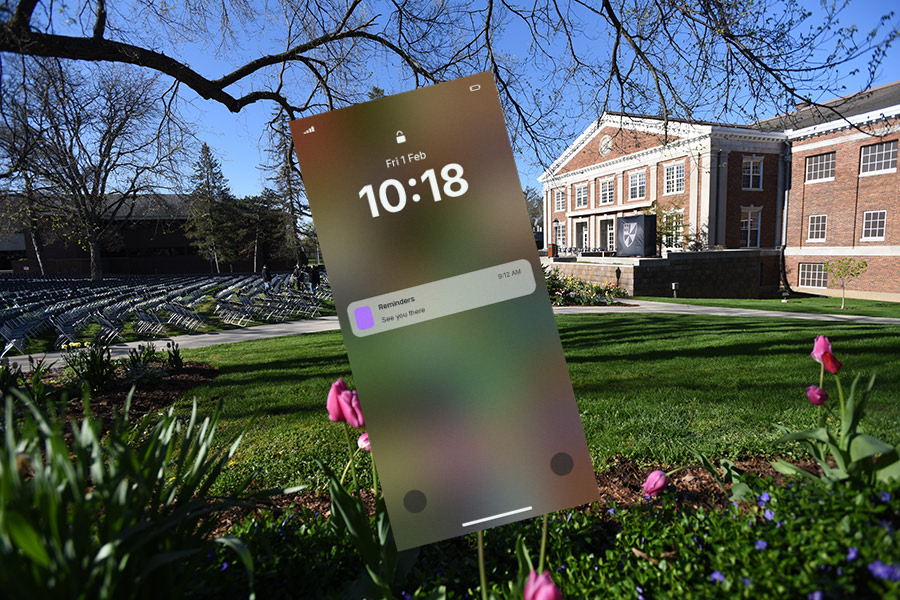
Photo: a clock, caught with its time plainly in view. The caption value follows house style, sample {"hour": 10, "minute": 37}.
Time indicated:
{"hour": 10, "minute": 18}
